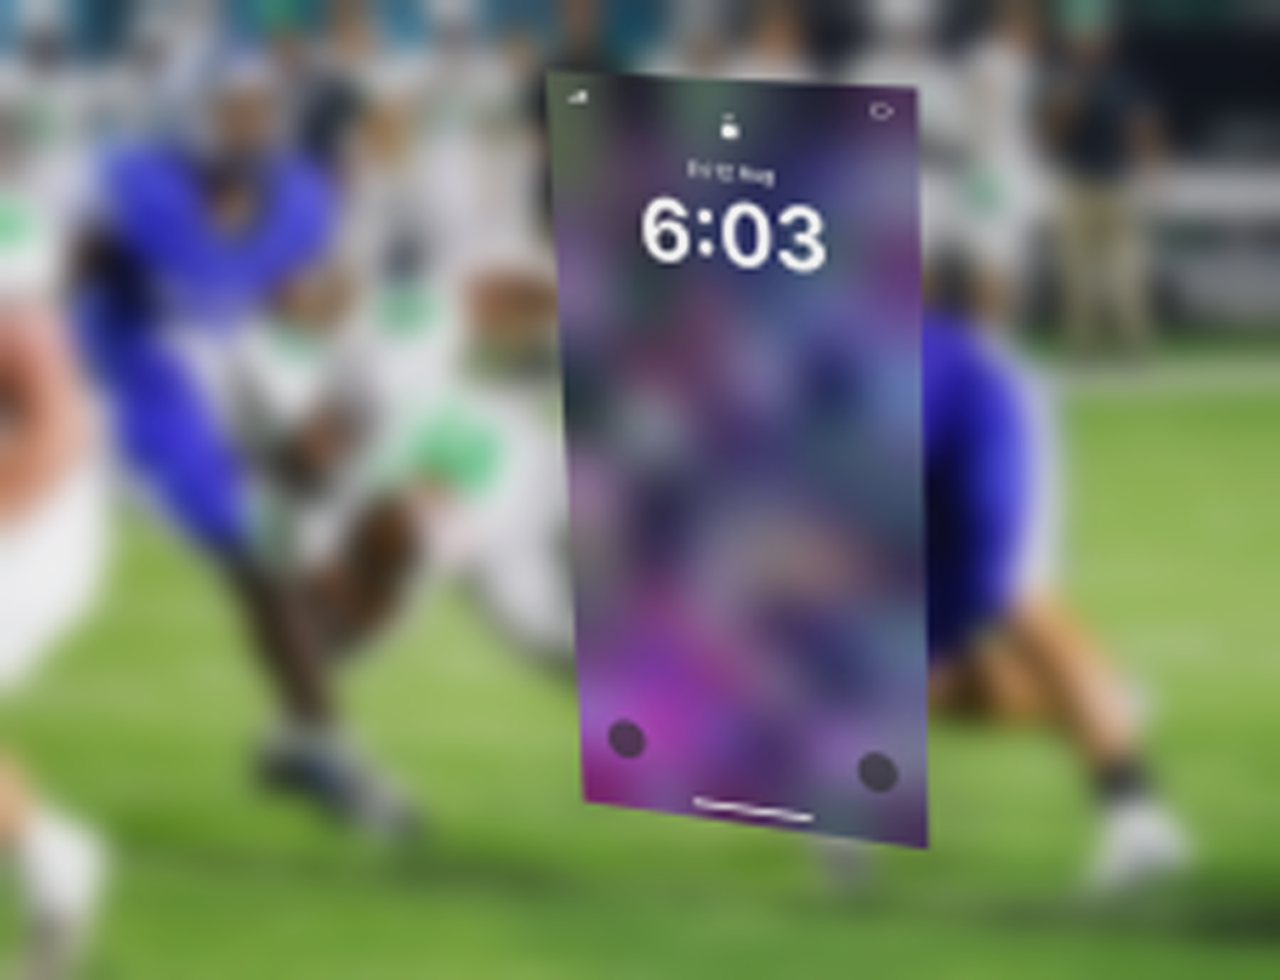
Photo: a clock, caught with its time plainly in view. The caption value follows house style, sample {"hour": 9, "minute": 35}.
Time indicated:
{"hour": 6, "minute": 3}
